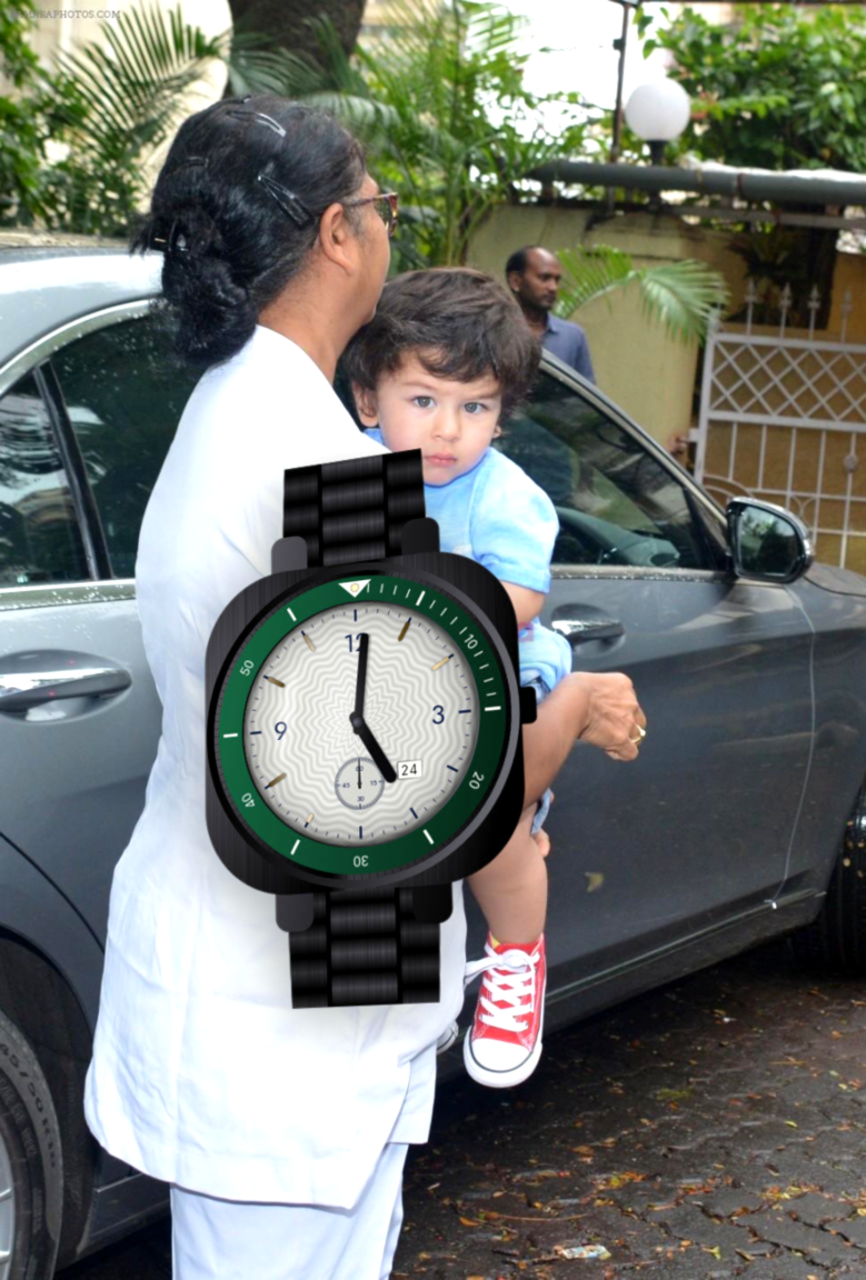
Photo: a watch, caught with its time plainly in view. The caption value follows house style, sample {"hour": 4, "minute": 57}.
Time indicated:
{"hour": 5, "minute": 1}
